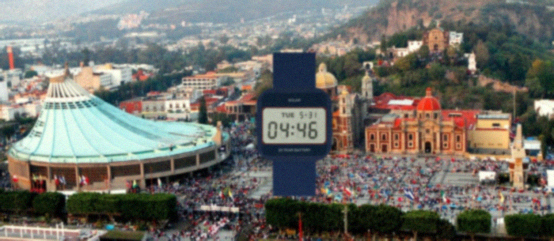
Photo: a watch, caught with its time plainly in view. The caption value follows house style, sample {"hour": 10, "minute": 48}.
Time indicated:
{"hour": 4, "minute": 46}
